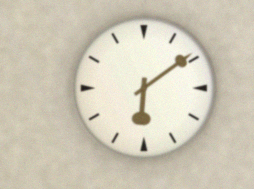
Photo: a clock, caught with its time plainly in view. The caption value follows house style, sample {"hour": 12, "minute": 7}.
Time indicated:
{"hour": 6, "minute": 9}
